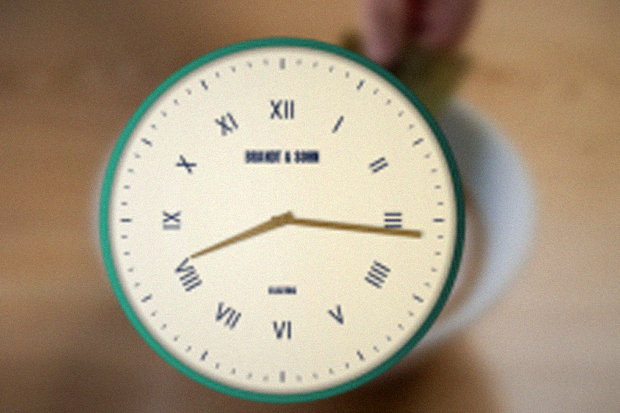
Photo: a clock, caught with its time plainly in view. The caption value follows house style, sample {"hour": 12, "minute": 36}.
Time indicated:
{"hour": 8, "minute": 16}
